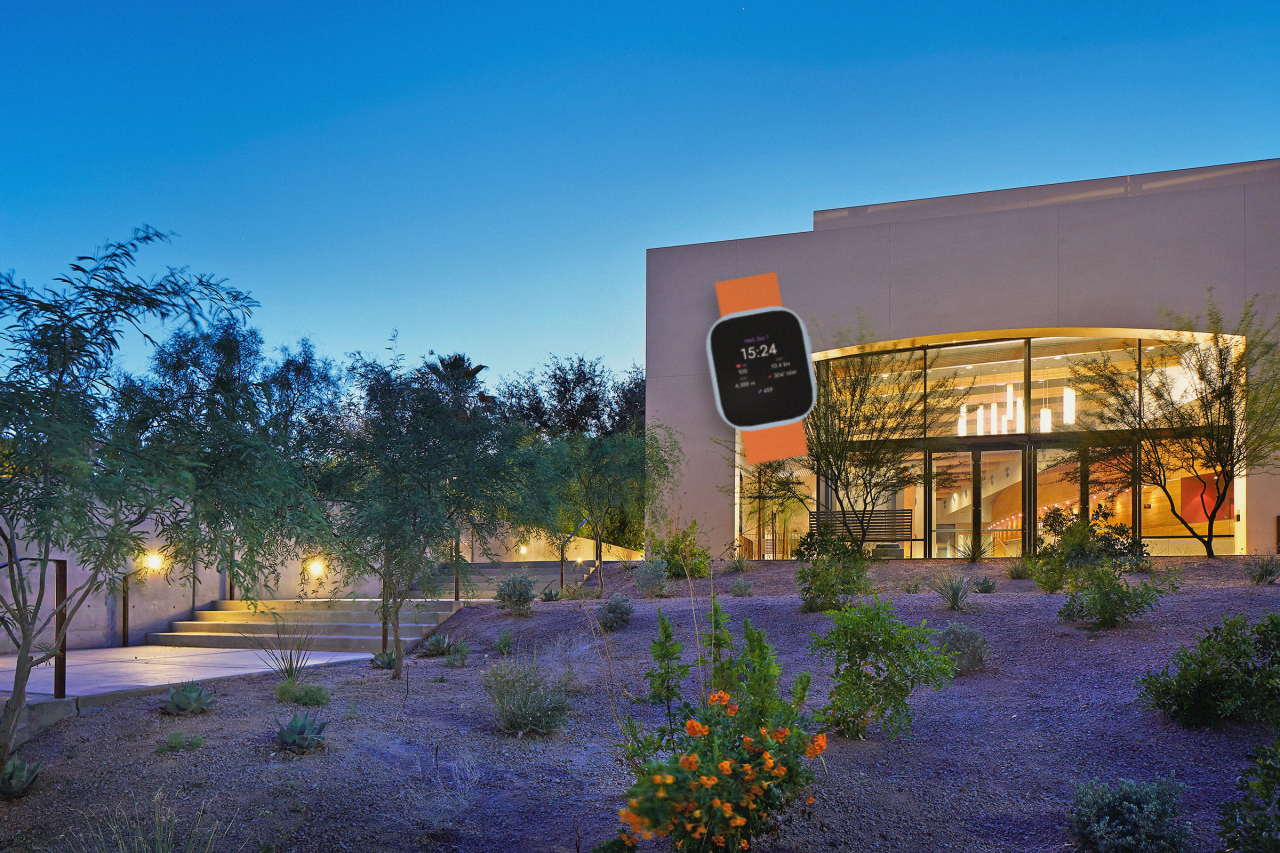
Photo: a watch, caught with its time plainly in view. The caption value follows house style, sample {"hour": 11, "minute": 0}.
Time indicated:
{"hour": 15, "minute": 24}
